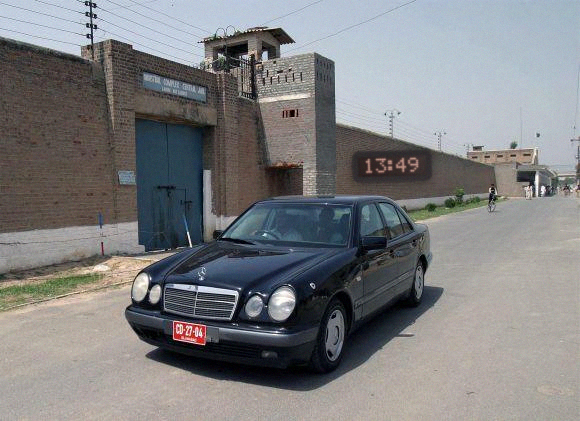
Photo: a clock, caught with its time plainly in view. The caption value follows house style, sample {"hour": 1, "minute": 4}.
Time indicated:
{"hour": 13, "minute": 49}
